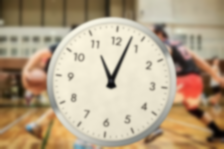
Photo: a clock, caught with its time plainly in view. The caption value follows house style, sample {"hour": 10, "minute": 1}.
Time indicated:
{"hour": 11, "minute": 3}
